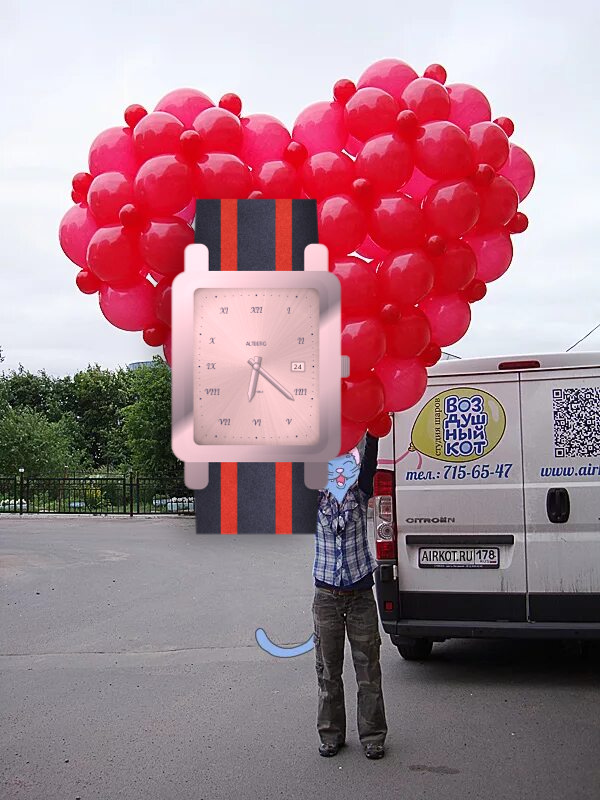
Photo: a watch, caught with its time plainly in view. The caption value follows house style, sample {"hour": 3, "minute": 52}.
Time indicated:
{"hour": 6, "minute": 22}
